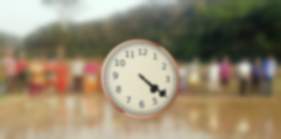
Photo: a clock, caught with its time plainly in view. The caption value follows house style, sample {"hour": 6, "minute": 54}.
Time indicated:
{"hour": 4, "minute": 21}
